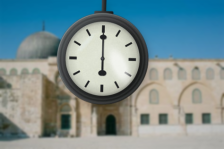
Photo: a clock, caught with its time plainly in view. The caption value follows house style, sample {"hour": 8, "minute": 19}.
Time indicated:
{"hour": 6, "minute": 0}
